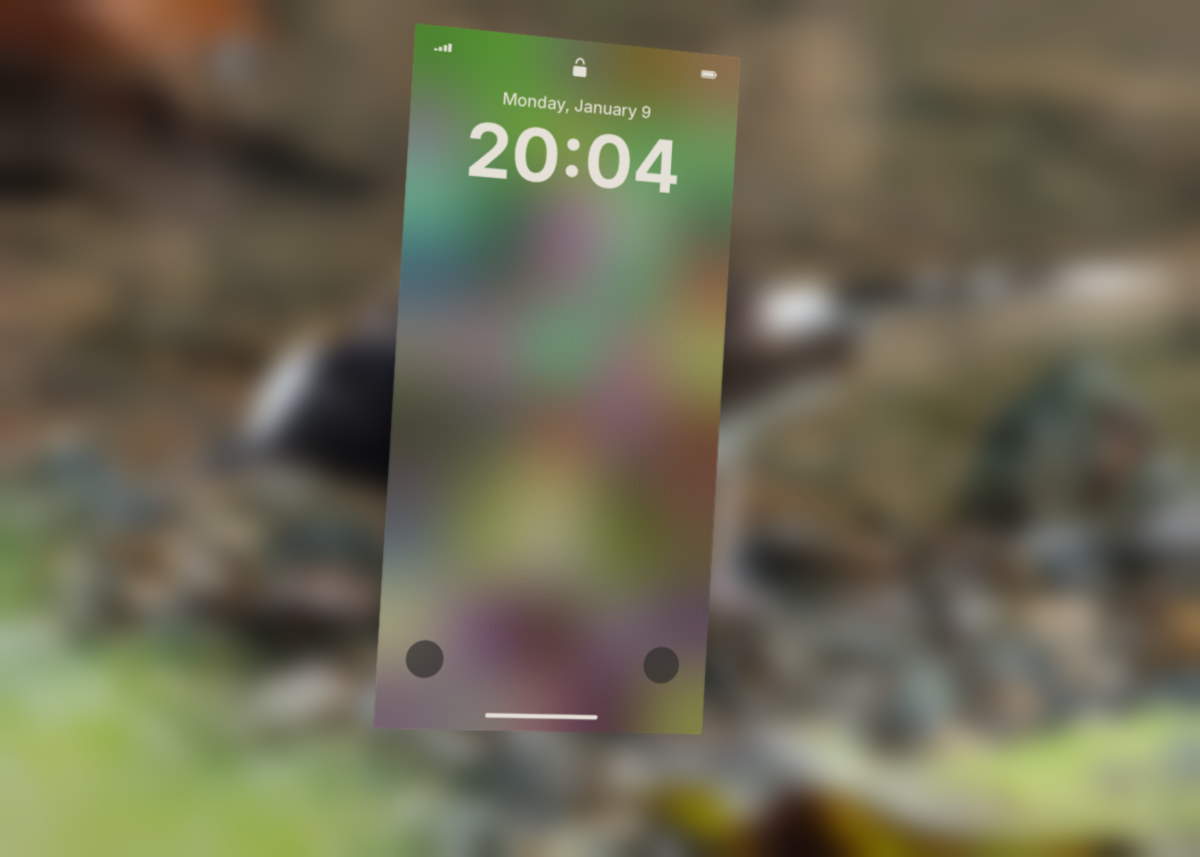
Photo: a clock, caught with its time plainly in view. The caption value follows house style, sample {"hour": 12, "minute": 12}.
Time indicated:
{"hour": 20, "minute": 4}
